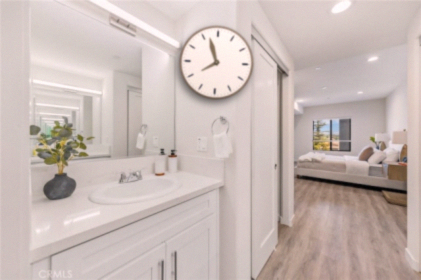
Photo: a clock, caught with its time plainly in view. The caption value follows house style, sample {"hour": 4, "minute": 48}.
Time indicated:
{"hour": 7, "minute": 57}
